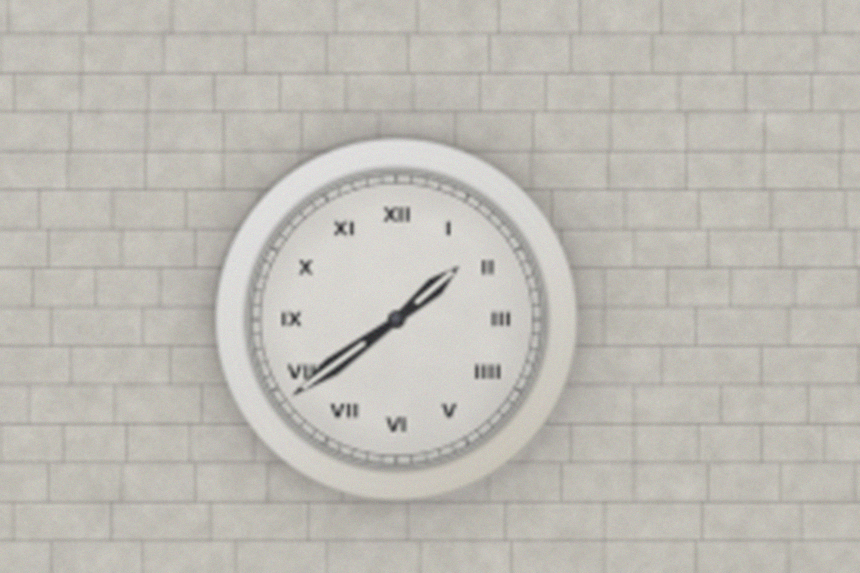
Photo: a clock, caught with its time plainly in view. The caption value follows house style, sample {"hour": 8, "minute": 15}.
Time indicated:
{"hour": 1, "minute": 39}
